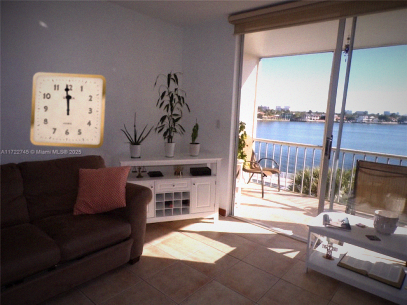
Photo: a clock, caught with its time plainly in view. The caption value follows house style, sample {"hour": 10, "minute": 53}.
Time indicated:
{"hour": 11, "minute": 59}
